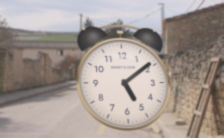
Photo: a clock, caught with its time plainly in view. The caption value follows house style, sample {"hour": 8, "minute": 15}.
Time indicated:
{"hour": 5, "minute": 9}
